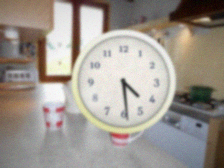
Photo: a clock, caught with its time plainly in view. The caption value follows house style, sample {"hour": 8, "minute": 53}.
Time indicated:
{"hour": 4, "minute": 29}
